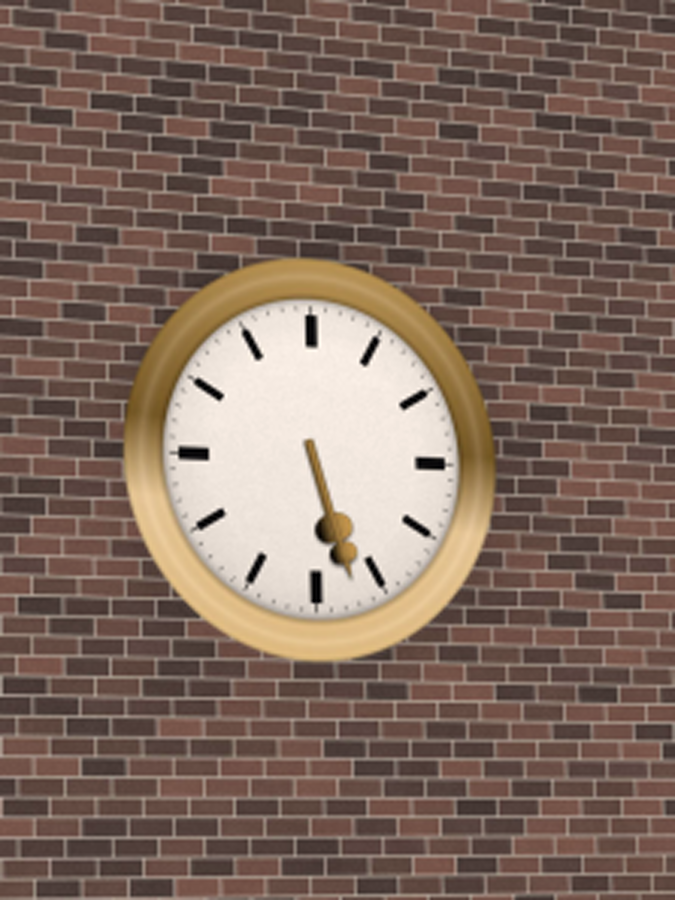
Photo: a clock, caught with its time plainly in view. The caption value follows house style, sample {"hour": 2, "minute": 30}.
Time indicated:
{"hour": 5, "minute": 27}
